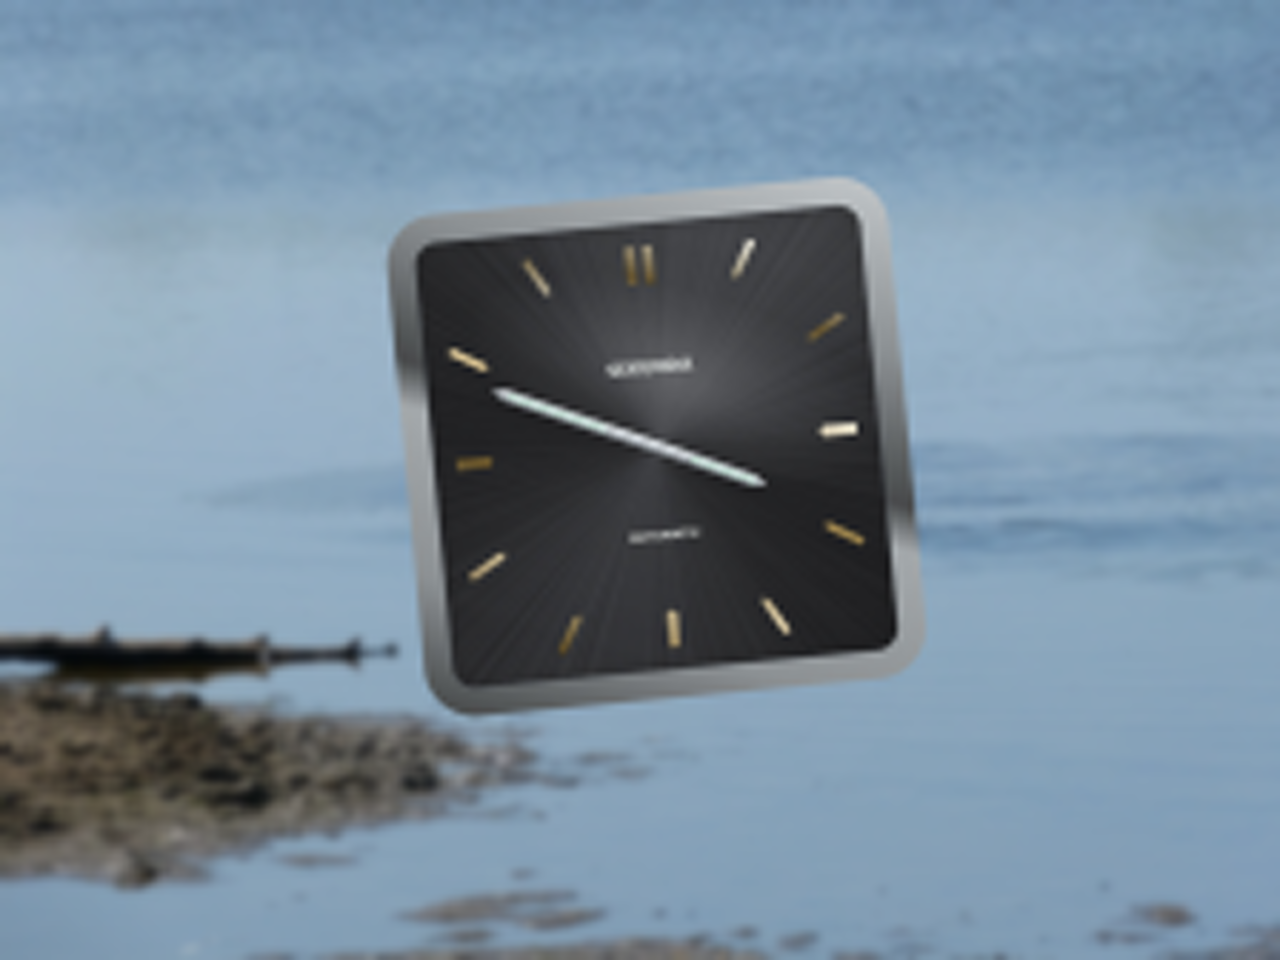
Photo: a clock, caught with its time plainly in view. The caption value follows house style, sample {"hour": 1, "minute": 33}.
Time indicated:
{"hour": 3, "minute": 49}
